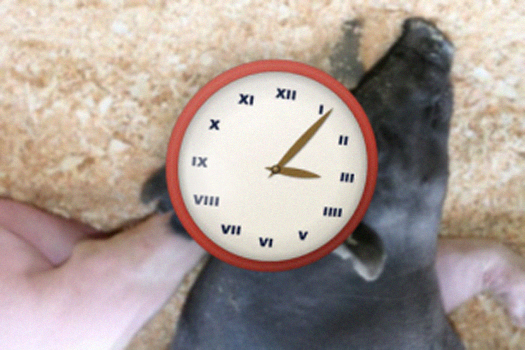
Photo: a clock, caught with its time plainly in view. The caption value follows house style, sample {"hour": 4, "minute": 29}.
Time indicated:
{"hour": 3, "minute": 6}
